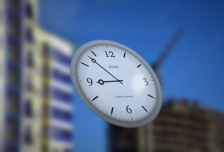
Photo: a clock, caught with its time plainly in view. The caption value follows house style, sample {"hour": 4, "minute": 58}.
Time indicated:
{"hour": 8, "minute": 53}
